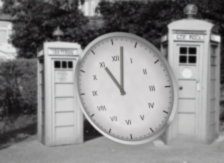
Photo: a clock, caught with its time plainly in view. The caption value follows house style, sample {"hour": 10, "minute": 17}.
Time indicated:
{"hour": 11, "minute": 2}
